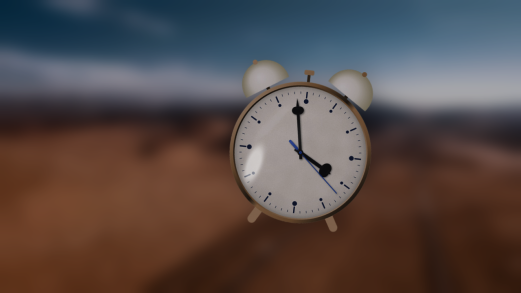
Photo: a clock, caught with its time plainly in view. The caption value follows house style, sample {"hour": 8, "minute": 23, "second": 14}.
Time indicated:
{"hour": 3, "minute": 58, "second": 22}
